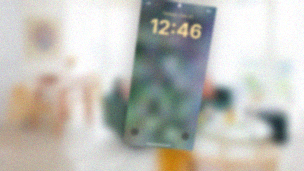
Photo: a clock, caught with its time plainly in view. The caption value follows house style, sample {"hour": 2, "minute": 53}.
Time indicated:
{"hour": 12, "minute": 46}
